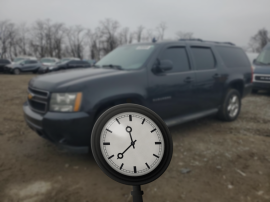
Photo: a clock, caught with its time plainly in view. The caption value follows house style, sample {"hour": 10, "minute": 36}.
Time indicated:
{"hour": 11, "minute": 38}
